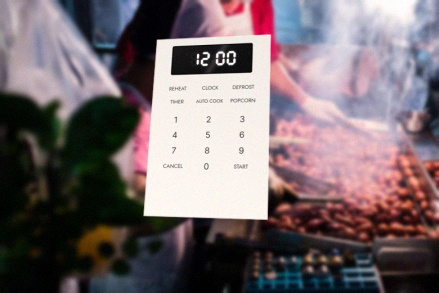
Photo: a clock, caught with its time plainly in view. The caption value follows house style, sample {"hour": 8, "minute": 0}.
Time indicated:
{"hour": 12, "minute": 0}
